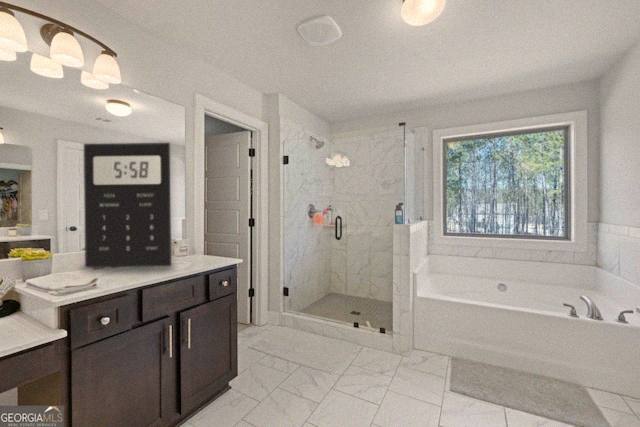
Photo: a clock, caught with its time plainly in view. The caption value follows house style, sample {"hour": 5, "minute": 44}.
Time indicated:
{"hour": 5, "minute": 58}
